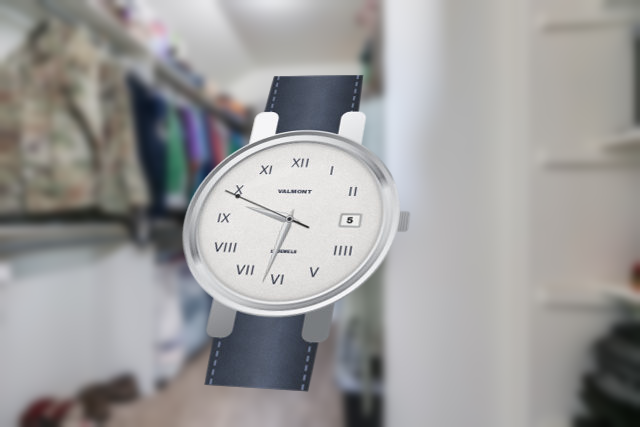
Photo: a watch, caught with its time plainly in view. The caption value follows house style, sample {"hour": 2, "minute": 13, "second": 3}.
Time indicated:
{"hour": 9, "minute": 31, "second": 49}
